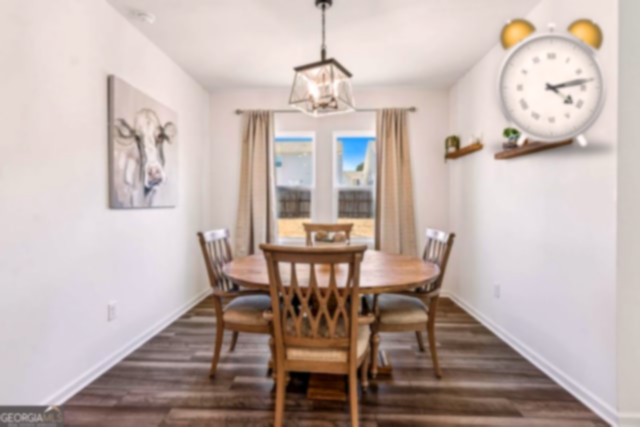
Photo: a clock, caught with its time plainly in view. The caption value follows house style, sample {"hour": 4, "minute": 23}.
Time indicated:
{"hour": 4, "minute": 13}
